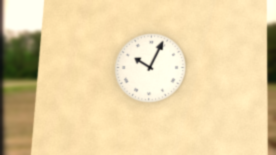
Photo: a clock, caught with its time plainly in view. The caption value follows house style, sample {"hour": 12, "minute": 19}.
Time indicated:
{"hour": 10, "minute": 4}
